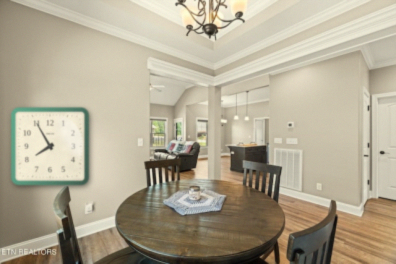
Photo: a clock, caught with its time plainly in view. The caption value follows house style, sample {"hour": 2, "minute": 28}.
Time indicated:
{"hour": 7, "minute": 55}
